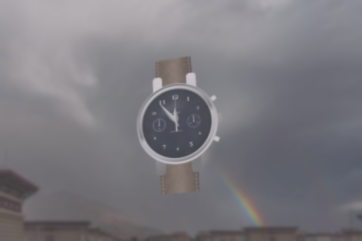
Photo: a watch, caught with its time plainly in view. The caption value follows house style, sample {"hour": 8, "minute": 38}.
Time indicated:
{"hour": 11, "minute": 54}
